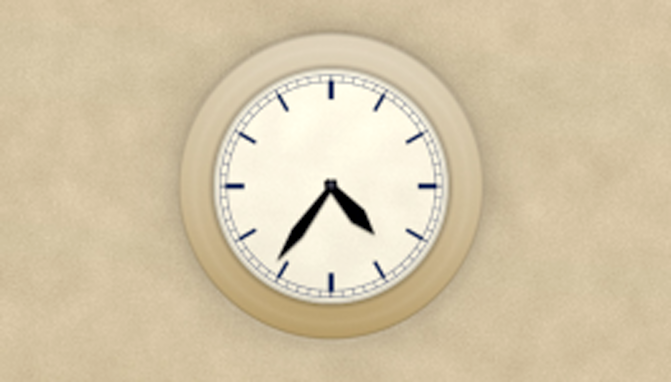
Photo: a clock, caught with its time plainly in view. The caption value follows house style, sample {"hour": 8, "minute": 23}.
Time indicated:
{"hour": 4, "minute": 36}
